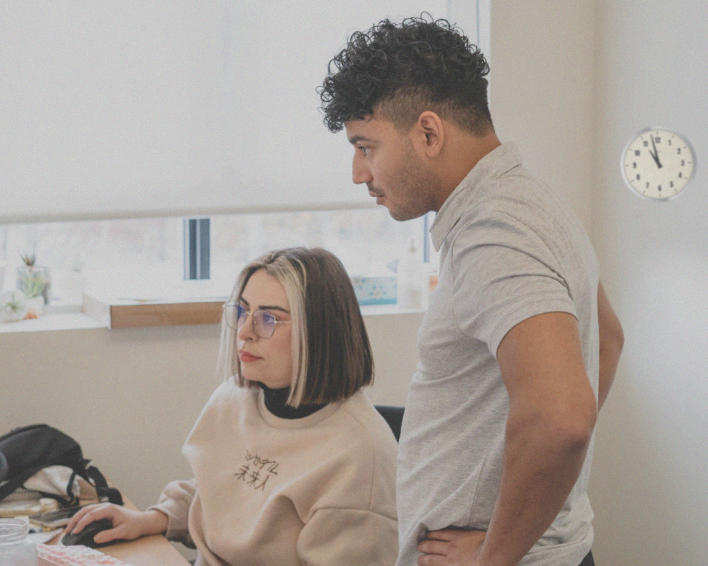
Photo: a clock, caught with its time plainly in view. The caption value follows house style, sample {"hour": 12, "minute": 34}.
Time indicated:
{"hour": 10, "minute": 58}
